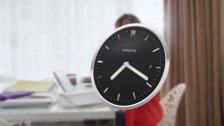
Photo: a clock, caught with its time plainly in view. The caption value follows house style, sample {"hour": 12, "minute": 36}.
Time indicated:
{"hour": 7, "minute": 19}
